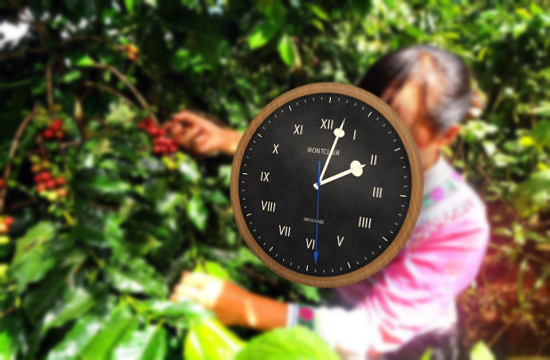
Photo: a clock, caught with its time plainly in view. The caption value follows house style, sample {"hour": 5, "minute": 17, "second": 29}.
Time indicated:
{"hour": 2, "minute": 2, "second": 29}
